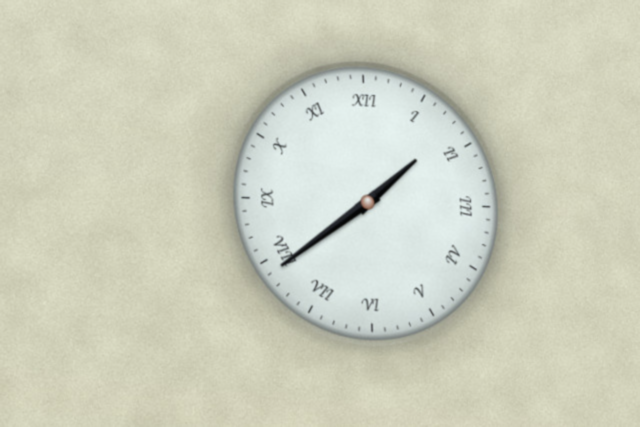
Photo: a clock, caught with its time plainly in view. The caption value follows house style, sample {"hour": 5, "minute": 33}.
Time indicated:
{"hour": 1, "minute": 39}
